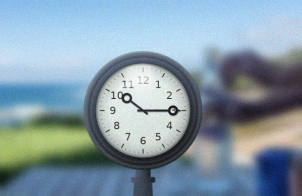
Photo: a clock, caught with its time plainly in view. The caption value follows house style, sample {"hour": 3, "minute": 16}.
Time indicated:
{"hour": 10, "minute": 15}
